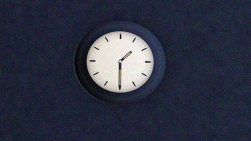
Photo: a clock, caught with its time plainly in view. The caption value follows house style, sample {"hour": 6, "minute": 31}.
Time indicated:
{"hour": 1, "minute": 30}
